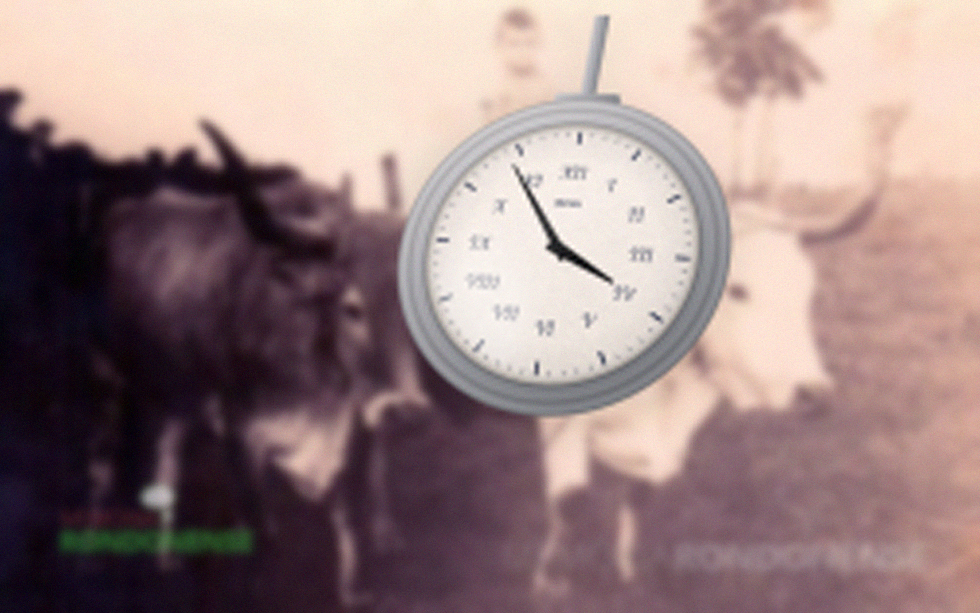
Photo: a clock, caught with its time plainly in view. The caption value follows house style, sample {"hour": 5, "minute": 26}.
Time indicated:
{"hour": 3, "minute": 54}
